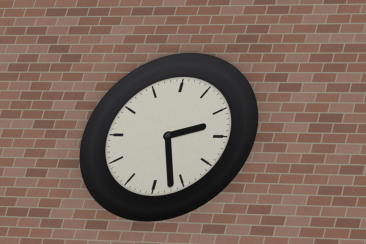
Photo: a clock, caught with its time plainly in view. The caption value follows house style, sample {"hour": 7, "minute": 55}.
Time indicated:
{"hour": 2, "minute": 27}
